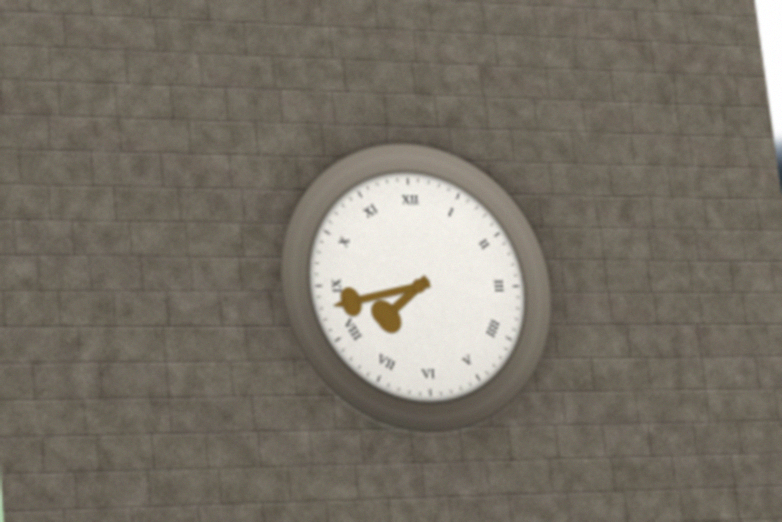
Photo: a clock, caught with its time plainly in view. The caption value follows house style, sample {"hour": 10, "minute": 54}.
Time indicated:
{"hour": 7, "minute": 43}
